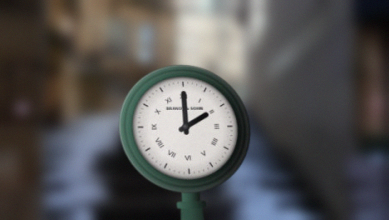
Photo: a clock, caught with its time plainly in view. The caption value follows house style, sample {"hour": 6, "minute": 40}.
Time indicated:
{"hour": 2, "minute": 0}
